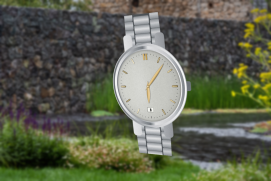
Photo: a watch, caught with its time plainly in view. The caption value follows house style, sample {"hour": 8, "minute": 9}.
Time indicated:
{"hour": 6, "minute": 7}
